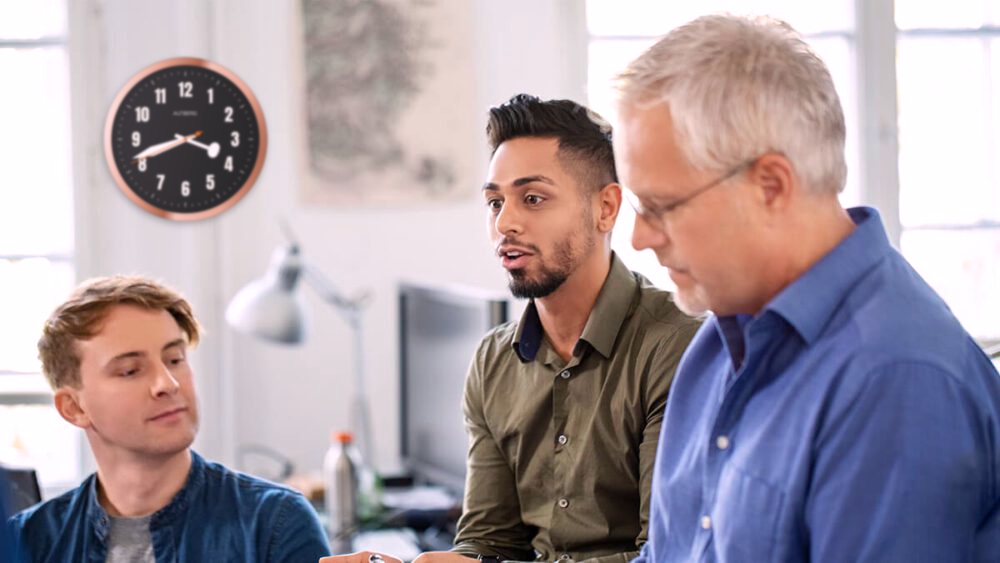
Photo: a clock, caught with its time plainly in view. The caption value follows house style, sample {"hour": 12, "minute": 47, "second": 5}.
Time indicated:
{"hour": 3, "minute": 41, "second": 41}
